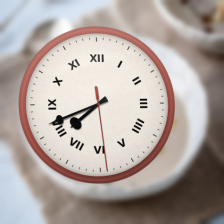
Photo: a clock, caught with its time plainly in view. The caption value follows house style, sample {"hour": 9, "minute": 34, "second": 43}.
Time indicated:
{"hour": 7, "minute": 41, "second": 29}
